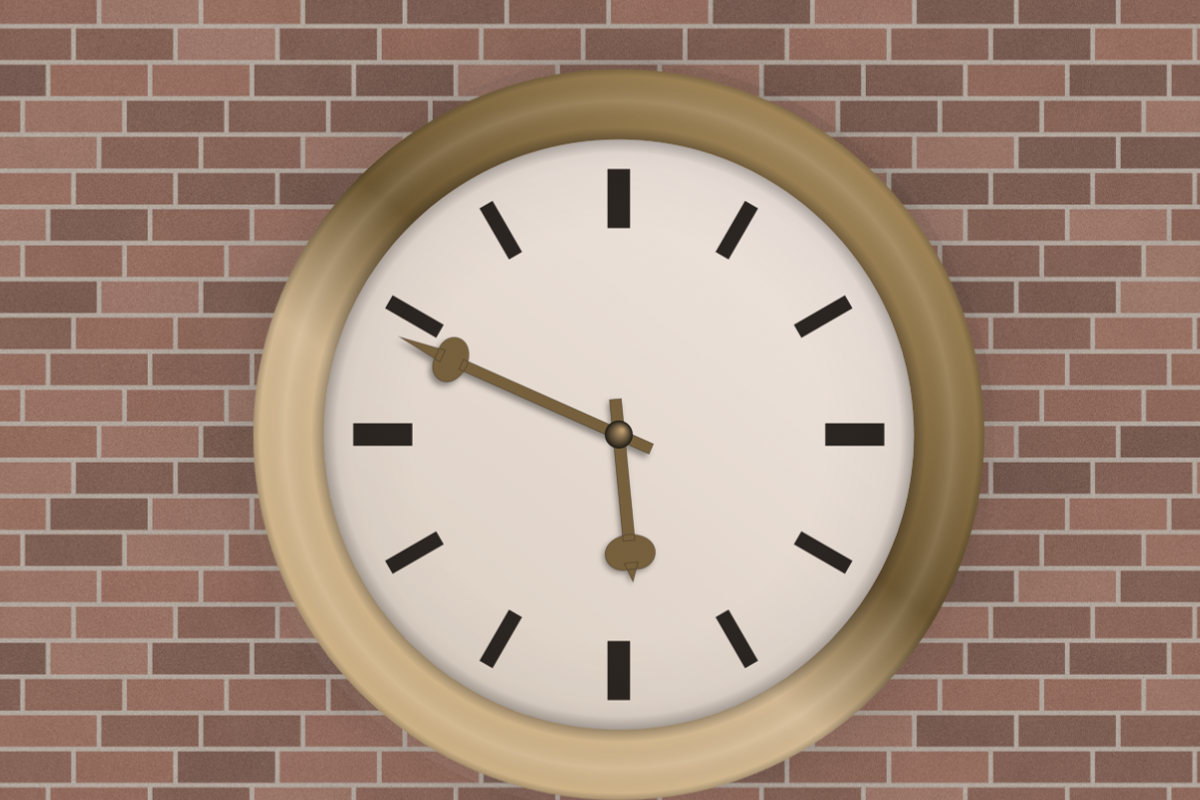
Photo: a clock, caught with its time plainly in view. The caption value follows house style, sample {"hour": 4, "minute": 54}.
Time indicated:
{"hour": 5, "minute": 49}
